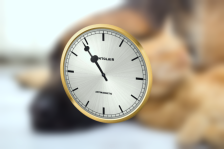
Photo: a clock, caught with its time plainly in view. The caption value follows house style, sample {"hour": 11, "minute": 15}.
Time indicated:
{"hour": 10, "minute": 54}
